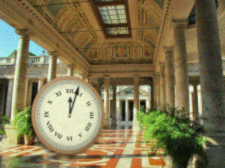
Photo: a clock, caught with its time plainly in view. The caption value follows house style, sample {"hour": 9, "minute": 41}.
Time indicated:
{"hour": 12, "minute": 3}
